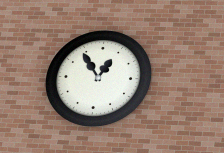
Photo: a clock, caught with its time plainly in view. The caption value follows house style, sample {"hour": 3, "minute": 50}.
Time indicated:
{"hour": 12, "minute": 54}
